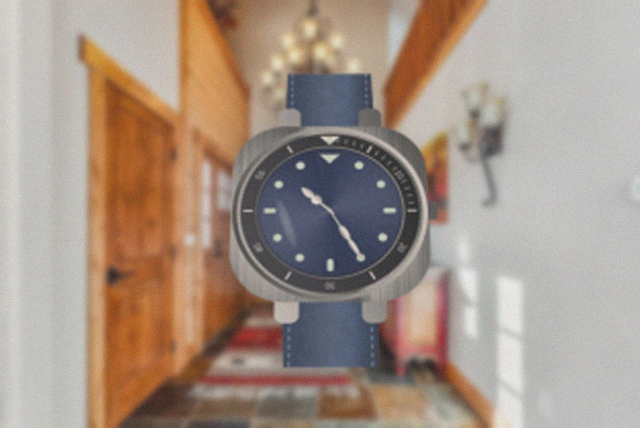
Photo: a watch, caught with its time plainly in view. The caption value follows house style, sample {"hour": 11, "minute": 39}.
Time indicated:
{"hour": 10, "minute": 25}
